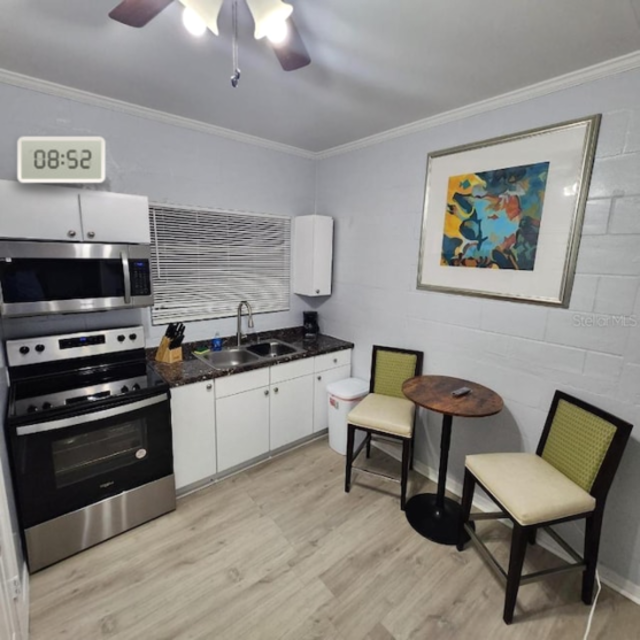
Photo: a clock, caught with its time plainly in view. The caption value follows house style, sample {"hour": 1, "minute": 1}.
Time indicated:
{"hour": 8, "minute": 52}
